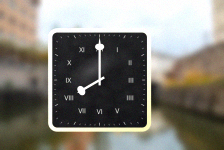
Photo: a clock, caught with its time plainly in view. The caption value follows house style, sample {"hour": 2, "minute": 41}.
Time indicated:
{"hour": 8, "minute": 0}
